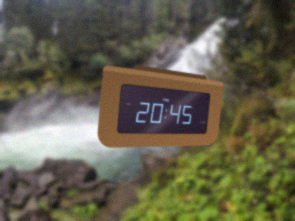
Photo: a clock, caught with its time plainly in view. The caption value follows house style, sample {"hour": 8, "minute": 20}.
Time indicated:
{"hour": 20, "minute": 45}
